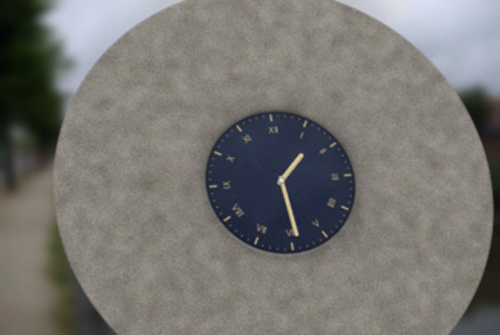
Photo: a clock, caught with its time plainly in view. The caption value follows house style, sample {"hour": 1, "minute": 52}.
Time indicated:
{"hour": 1, "minute": 29}
